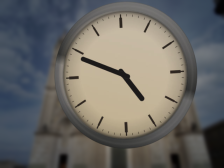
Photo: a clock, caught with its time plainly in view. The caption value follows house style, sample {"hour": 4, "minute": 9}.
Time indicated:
{"hour": 4, "minute": 49}
